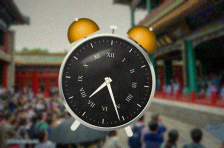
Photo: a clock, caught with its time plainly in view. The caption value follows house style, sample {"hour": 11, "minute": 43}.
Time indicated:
{"hour": 7, "minute": 26}
